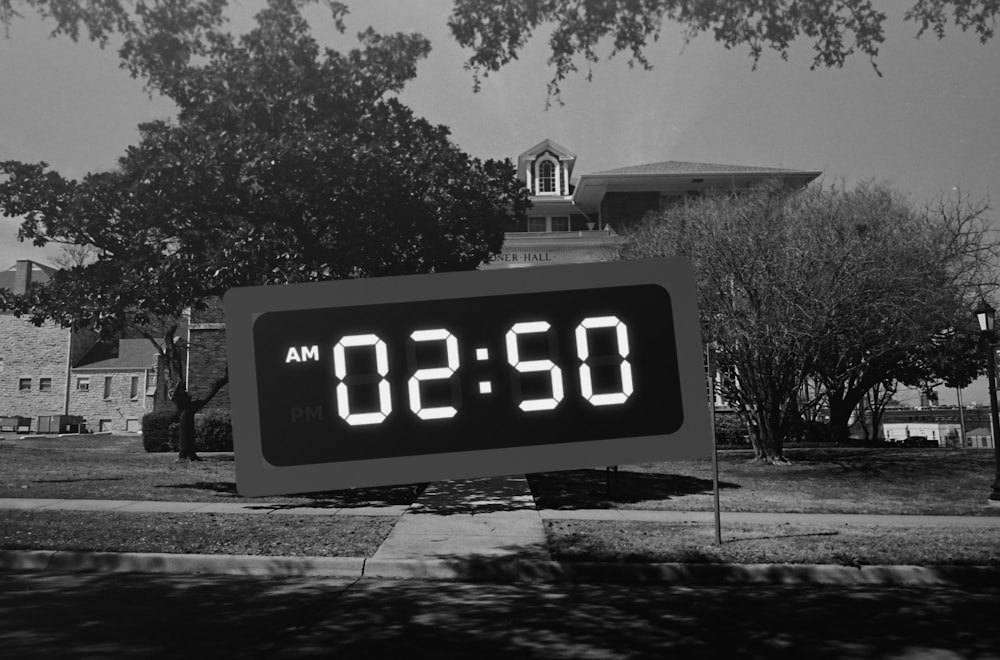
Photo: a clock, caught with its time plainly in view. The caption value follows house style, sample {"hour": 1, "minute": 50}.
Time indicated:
{"hour": 2, "minute": 50}
